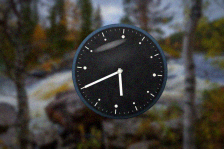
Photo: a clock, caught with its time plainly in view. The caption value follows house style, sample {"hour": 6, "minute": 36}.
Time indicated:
{"hour": 5, "minute": 40}
